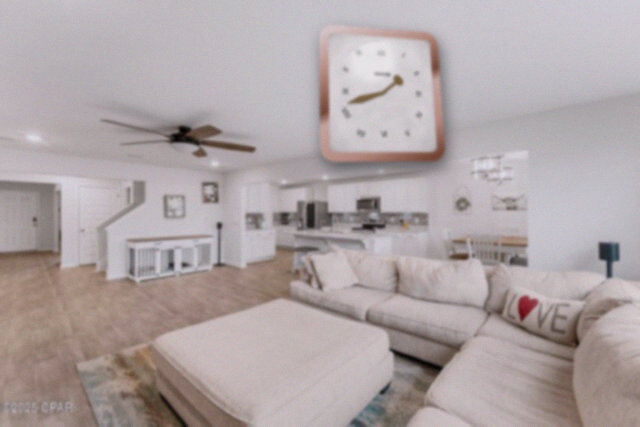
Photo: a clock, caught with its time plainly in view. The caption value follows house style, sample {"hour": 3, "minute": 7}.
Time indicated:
{"hour": 1, "minute": 42}
